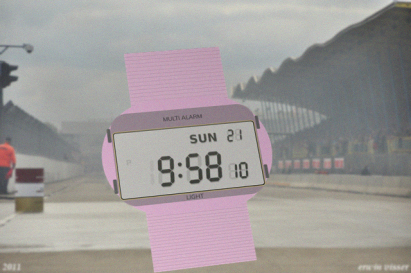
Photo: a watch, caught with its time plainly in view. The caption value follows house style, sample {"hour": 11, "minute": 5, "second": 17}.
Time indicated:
{"hour": 9, "minute": 58, "second": 10}
